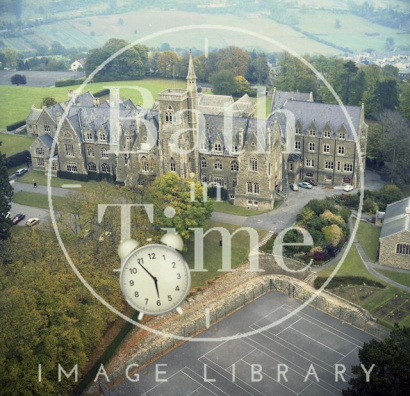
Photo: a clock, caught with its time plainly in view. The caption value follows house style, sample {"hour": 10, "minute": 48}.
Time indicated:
{"hour": 5, "minute": 54}
